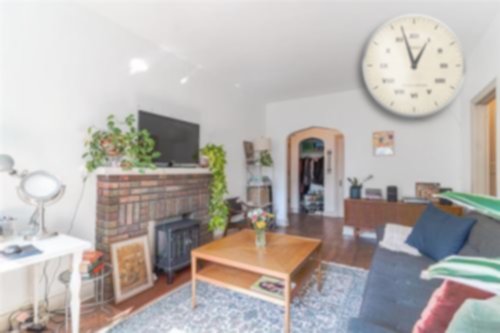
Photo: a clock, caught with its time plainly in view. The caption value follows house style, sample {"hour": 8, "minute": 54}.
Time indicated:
{"hour": 12, "minute": 57}
